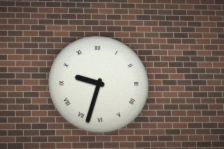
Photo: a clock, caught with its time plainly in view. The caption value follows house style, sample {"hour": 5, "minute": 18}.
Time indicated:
{"hour": 9, "minute": 33}
